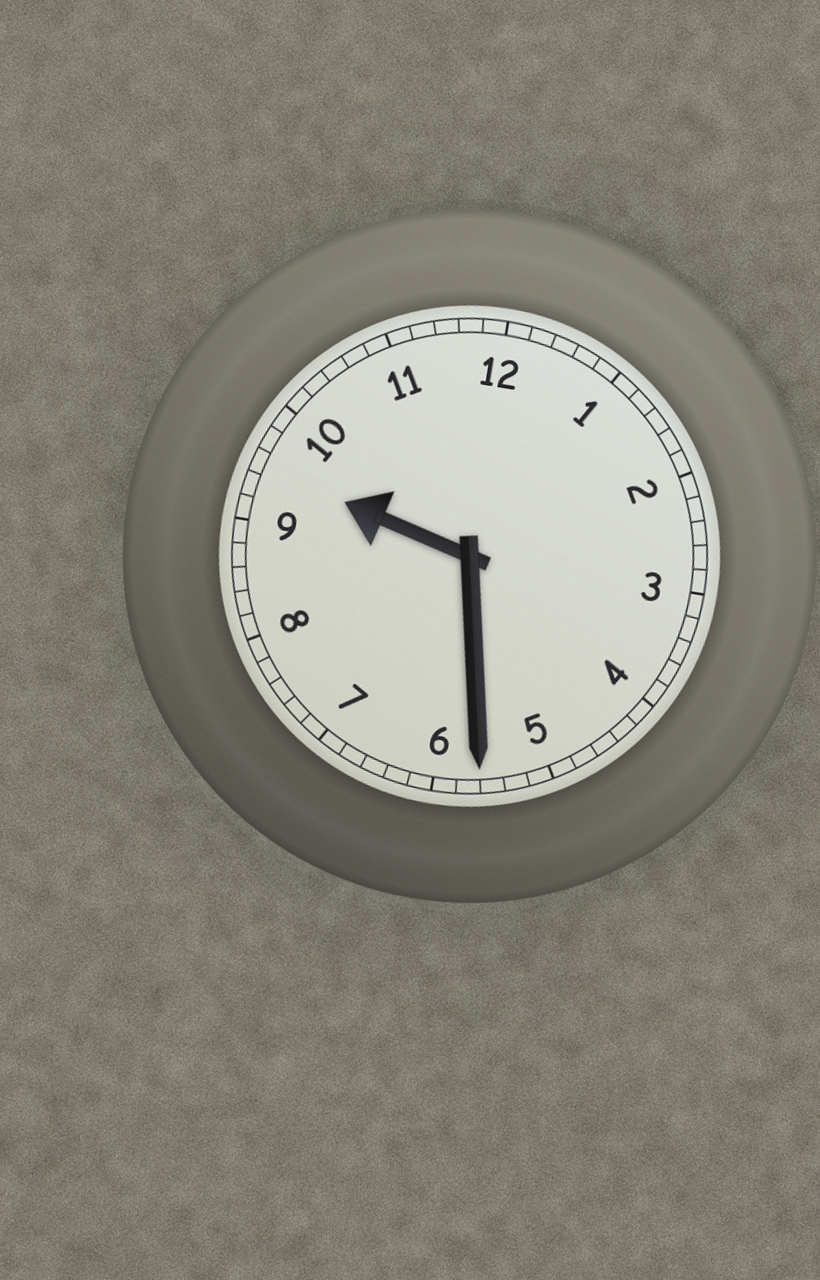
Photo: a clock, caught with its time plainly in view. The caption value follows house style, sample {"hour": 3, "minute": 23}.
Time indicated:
{"hour": 9, "minute": 28}
